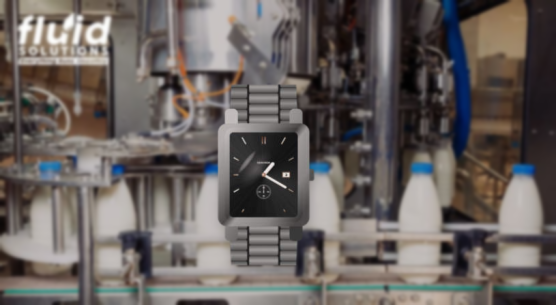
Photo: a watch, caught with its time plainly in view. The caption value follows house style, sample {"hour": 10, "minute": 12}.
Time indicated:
{"hour": 1, "minute": 20}
